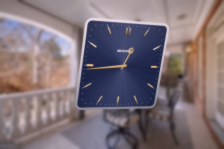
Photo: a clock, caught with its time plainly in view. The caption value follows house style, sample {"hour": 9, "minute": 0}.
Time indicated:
{"hour": 12, "minute": 44}
